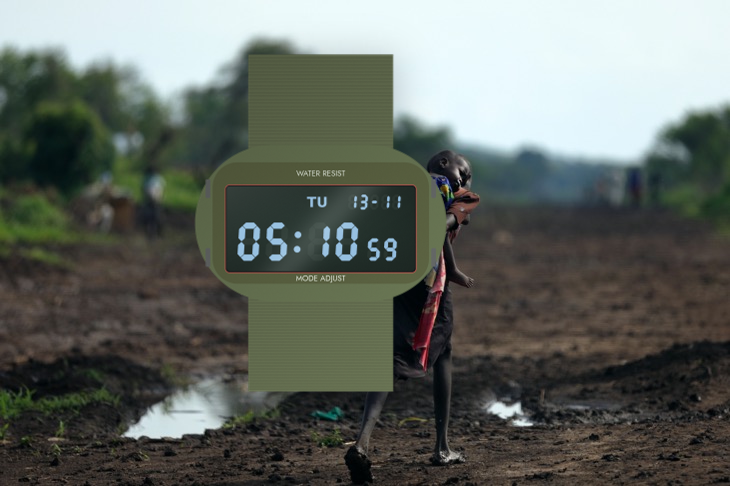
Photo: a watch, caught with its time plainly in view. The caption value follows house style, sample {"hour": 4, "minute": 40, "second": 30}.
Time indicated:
{"hour": 5, "minute": 10, "second": 59}
